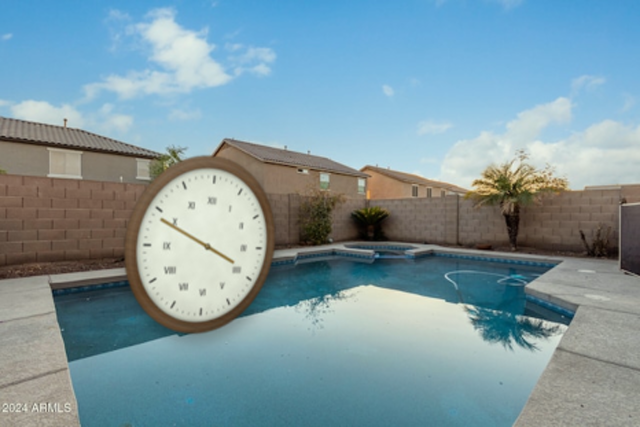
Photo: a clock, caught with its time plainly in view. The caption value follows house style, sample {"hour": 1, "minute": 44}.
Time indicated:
{"hour": 3, "minute": 49}
